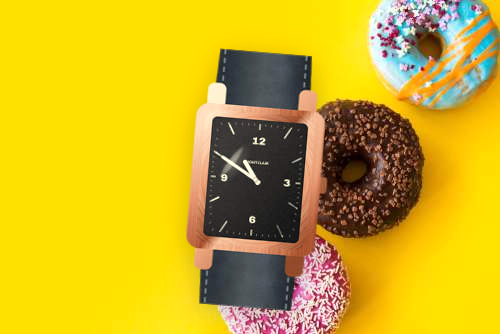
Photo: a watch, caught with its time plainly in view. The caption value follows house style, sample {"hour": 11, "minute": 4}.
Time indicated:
{"hour": 10, "minute": 50}
